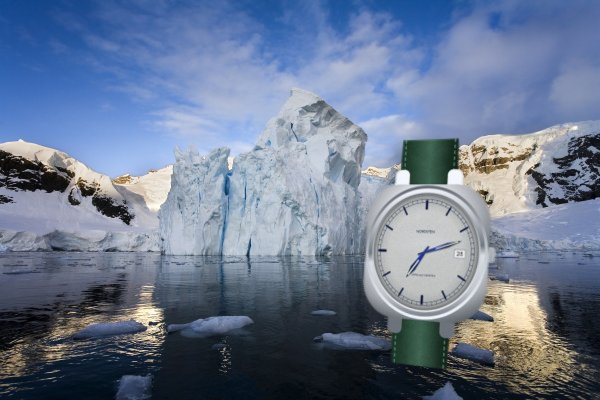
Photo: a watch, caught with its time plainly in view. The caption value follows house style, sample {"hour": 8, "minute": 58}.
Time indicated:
{"hour": 7, "minute": 12}
